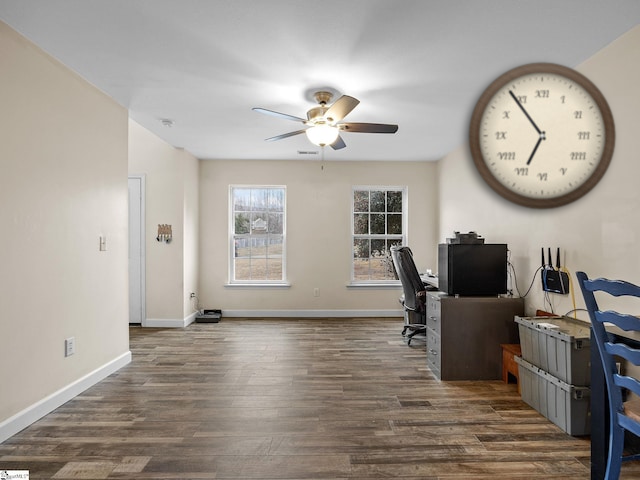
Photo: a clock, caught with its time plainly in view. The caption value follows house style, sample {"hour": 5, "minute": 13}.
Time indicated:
{"hour": 6, "minute": 54}
